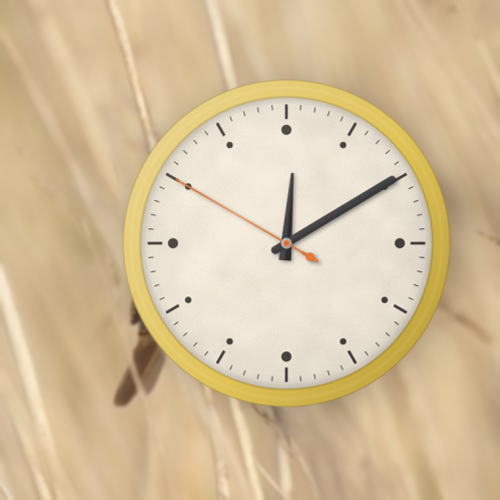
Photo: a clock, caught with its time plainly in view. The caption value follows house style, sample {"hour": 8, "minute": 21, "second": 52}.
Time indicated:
{"hour": 12, "minute": 9, "second": 50}
